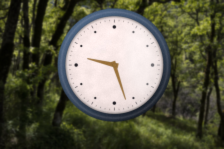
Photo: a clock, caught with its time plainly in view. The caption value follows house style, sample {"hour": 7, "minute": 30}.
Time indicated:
{"hour": 9, "minute": 27}
